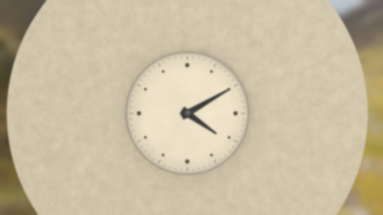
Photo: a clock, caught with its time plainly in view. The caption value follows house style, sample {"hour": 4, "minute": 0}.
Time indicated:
{"hour": 4, "minute": 10}
